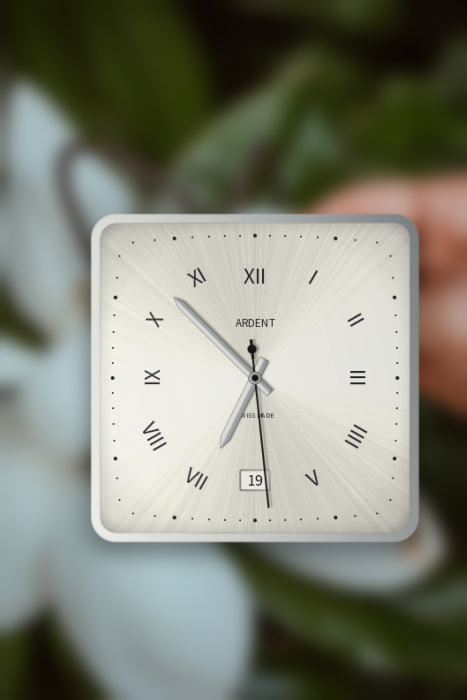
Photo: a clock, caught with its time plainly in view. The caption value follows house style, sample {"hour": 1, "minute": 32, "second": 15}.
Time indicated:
{"hour": 6, "minute": 52, "second": 29}
